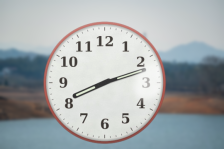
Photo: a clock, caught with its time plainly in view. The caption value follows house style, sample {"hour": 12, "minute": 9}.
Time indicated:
{"hour": 8, "minute": 12}
